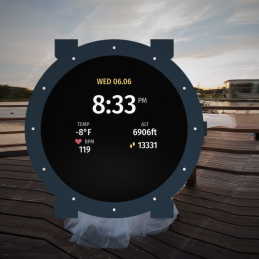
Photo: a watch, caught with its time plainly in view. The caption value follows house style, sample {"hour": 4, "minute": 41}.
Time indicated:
{"hour": 8, "minute": 33}
